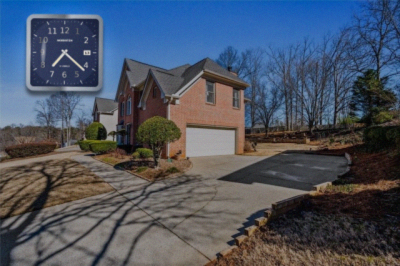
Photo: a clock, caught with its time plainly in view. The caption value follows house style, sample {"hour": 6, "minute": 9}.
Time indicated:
{"hour": 7, "minute": 22}
